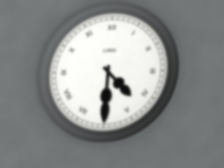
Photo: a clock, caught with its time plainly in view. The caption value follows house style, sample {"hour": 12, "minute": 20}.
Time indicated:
{"hour": 4, "minute": 30}
